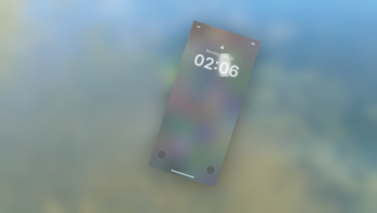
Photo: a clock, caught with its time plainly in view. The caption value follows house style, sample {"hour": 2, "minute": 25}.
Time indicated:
{"hour": 2, "minute": 6}
